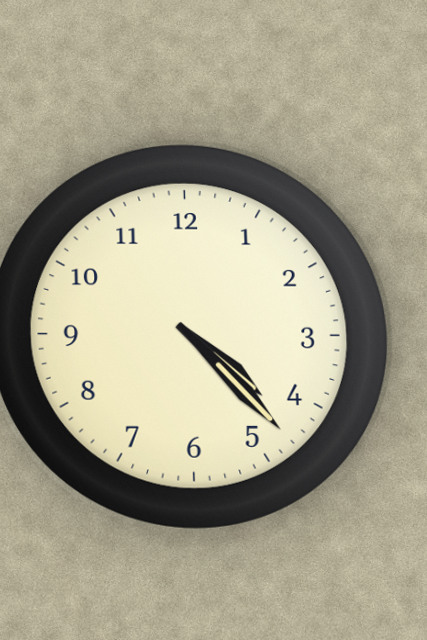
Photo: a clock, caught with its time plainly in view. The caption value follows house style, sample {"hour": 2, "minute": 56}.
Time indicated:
{"hour": 4, "minute": 23}
